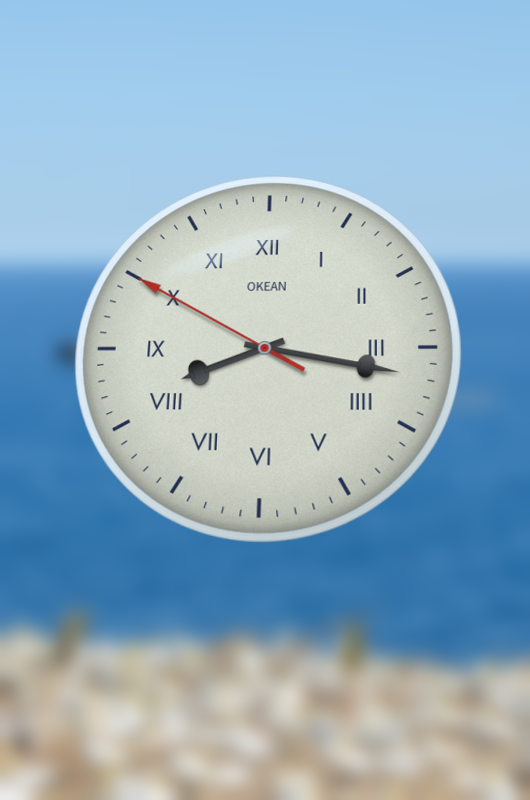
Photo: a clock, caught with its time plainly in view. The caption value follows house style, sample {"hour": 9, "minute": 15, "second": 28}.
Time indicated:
{"hour": 8, "minute": 16, "second": 50}
